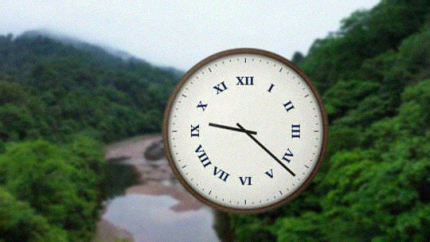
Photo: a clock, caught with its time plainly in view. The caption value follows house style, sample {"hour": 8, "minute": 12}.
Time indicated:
{"hour": 9, "minute": 22}
